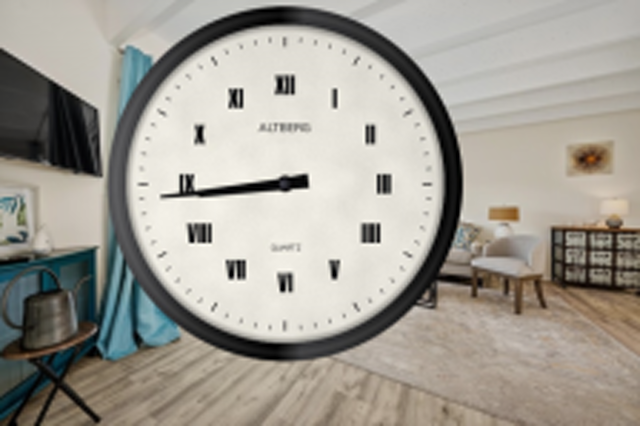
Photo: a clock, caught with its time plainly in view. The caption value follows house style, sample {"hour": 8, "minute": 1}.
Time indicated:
{"hour": 8, "minute": 44}
